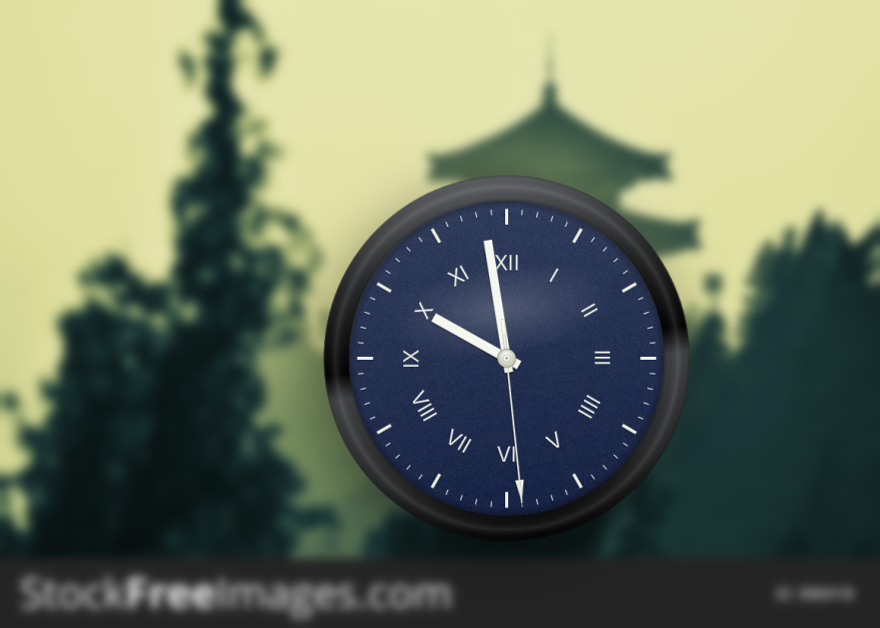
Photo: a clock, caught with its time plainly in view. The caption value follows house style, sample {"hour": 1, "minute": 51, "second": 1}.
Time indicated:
{"hour": 9, "minute": 58, "second": 29}
